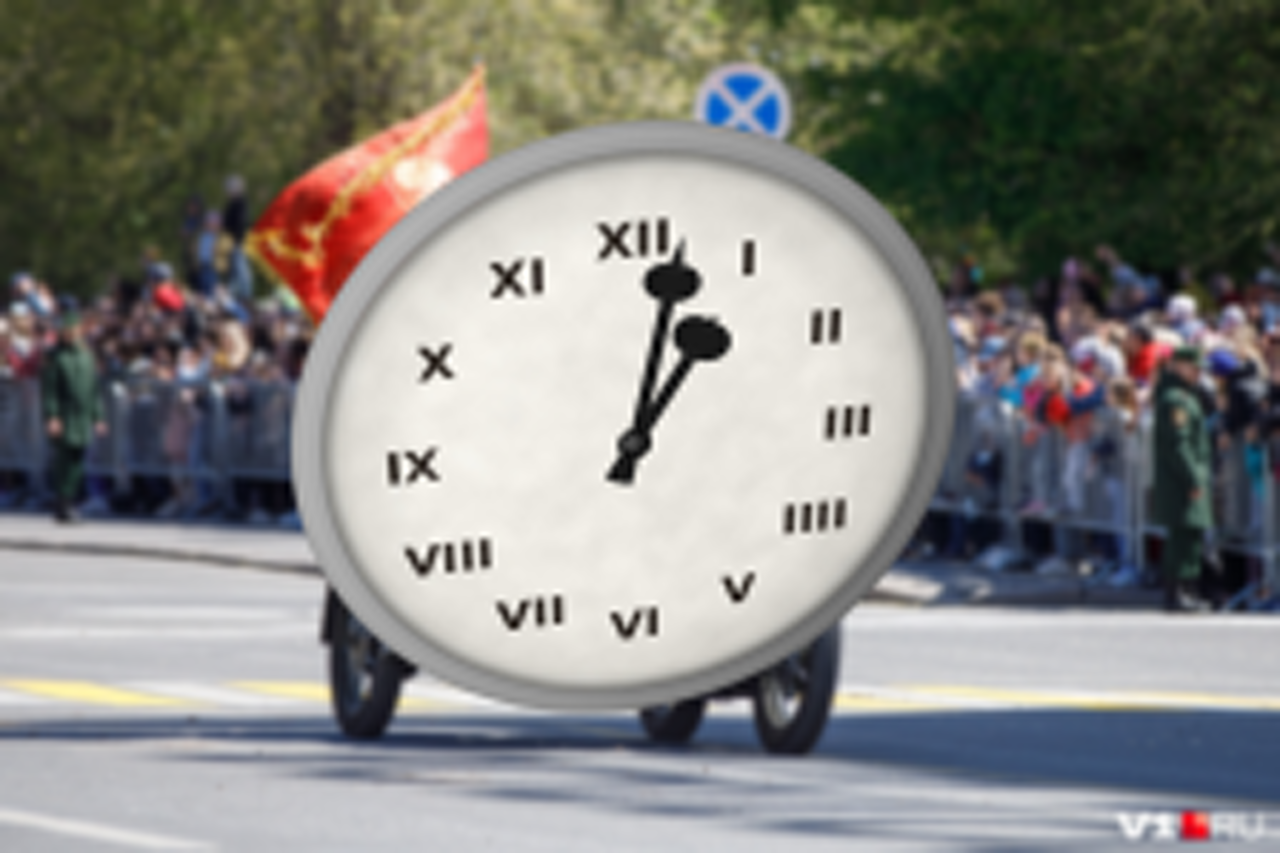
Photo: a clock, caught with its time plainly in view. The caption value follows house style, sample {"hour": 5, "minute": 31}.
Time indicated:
{"hour": 1, "minute": 2}
